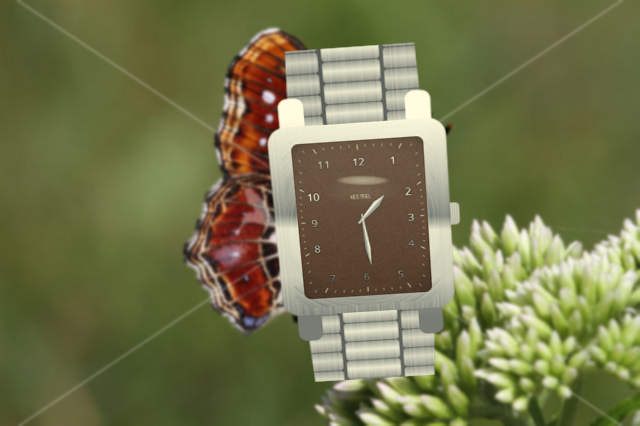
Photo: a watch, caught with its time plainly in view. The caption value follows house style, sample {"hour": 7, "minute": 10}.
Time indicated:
{"hour": 1, "minute": 29}
